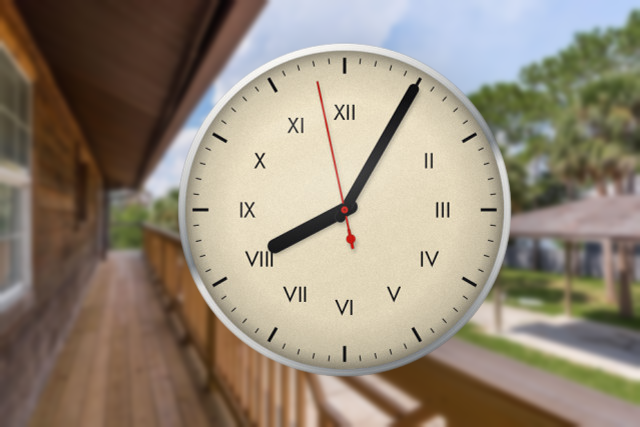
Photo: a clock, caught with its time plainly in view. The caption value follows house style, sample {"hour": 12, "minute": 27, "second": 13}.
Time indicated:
{"hour": 8, "minute": 4, "second": 58}
